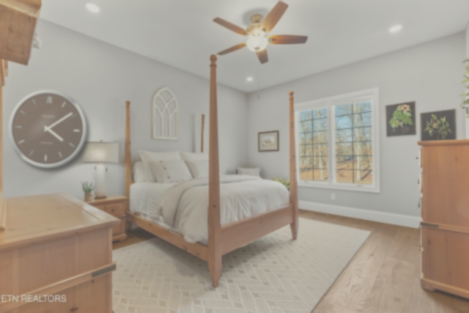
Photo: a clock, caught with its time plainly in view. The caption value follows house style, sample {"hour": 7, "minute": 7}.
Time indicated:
{"hour": 4, "minute": 9}
